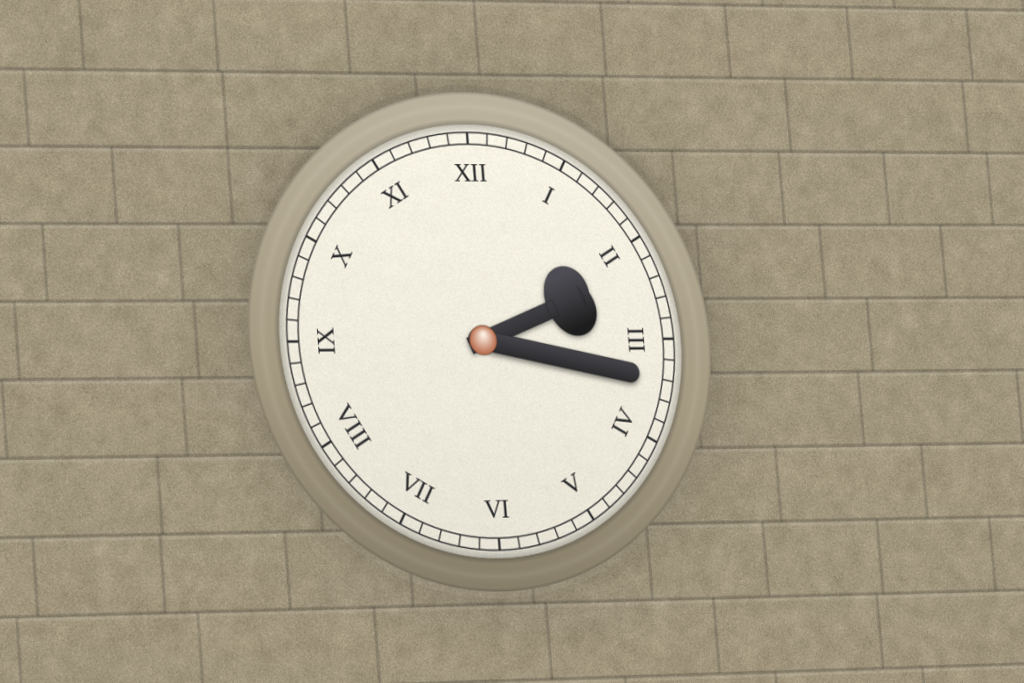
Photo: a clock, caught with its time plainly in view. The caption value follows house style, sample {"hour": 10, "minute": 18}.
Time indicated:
{"hour": 2, "minute": 17}
